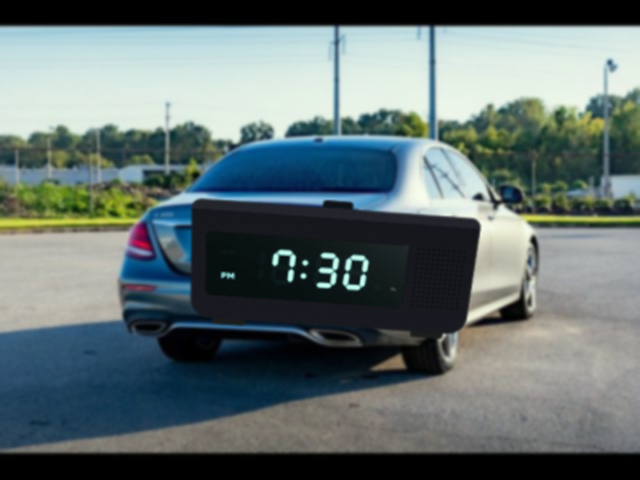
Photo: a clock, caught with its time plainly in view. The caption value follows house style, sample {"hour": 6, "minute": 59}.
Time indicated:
{"hour": 7, "minute": 30}
